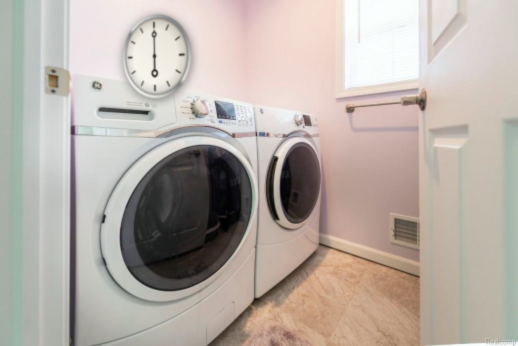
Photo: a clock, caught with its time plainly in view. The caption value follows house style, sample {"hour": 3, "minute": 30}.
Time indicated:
{"hour": 6, "minute": 0}
